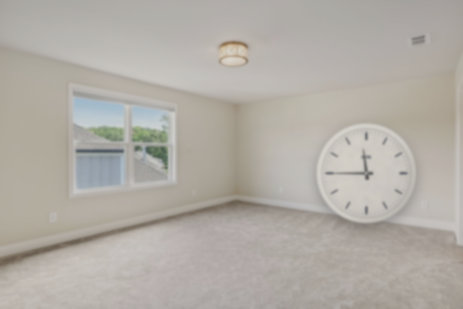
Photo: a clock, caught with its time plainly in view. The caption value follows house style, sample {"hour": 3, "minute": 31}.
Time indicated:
{"hour": 11, "minute": 45}
